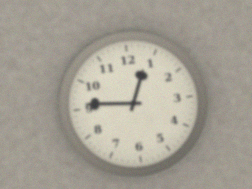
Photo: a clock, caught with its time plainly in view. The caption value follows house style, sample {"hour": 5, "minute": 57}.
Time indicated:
{"hour": 12, "minute": 46}
